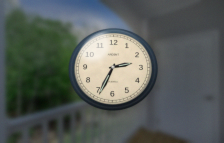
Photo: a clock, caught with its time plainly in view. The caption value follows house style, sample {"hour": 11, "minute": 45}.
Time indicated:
{"hour": 2, "minute": 34}
